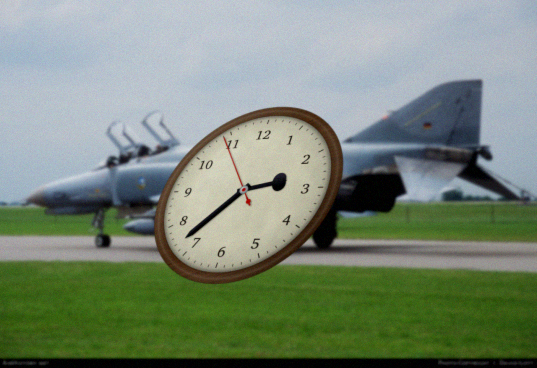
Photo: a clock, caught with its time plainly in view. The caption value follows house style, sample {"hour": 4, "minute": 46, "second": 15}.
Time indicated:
{"hour": 2, "minute": 36, "second": 54}
